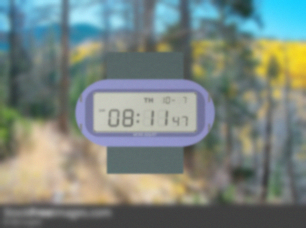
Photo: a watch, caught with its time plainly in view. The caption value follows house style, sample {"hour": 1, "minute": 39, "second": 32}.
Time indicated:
{"hour": 8, "minute": 11, "second": 47}
